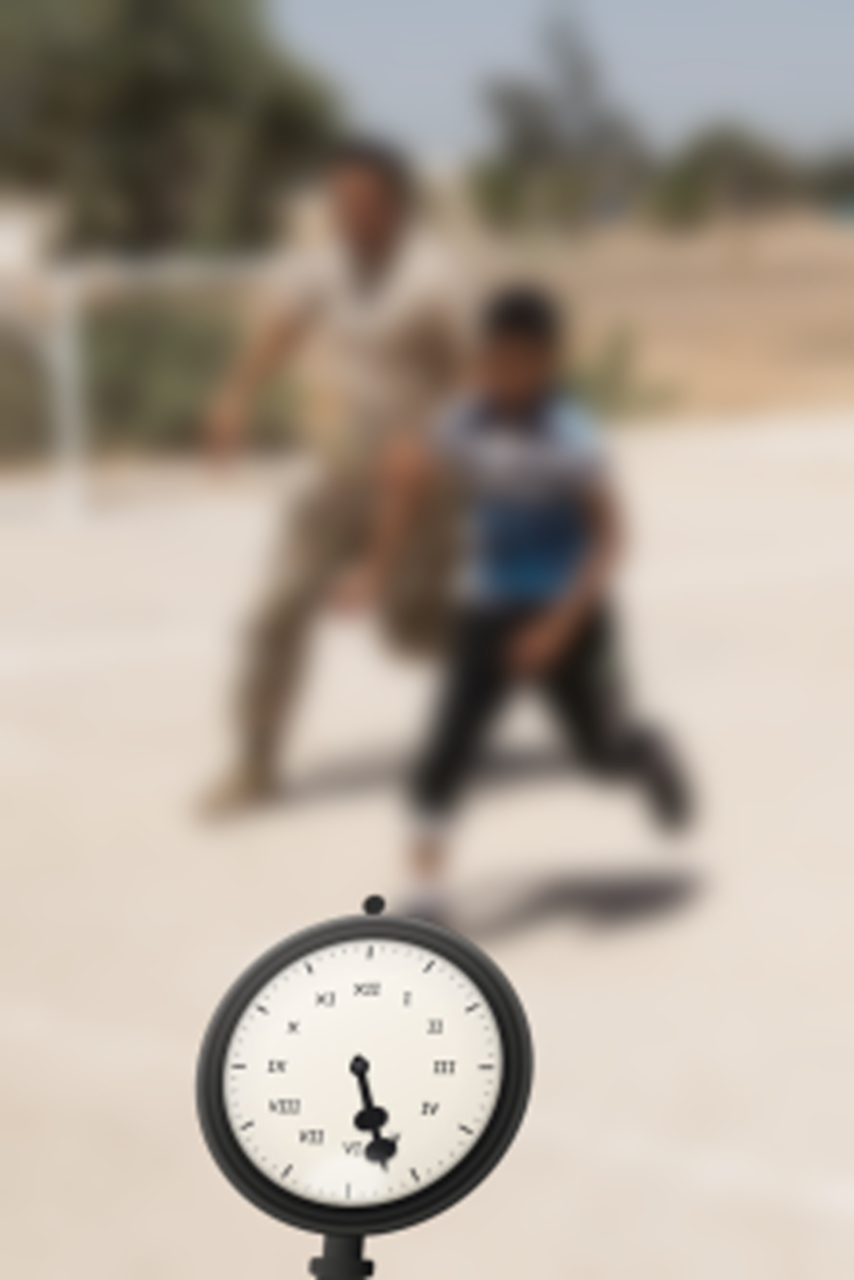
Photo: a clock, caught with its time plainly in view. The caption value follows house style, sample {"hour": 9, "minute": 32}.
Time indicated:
{"hour": 5, "minute": 27}
